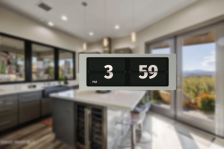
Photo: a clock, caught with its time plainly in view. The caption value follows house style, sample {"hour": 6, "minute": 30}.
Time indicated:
{"hour": 3, "minute": 59}
